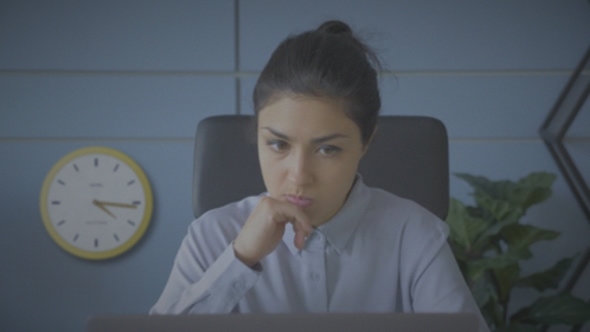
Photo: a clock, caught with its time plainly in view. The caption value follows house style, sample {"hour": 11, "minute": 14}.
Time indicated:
{"hour": 4, "minute": 16}
